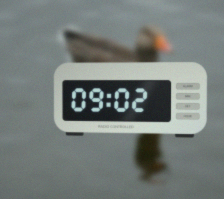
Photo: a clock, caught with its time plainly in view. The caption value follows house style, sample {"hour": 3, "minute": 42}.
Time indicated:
{"hour": 9, "minute": 2}
